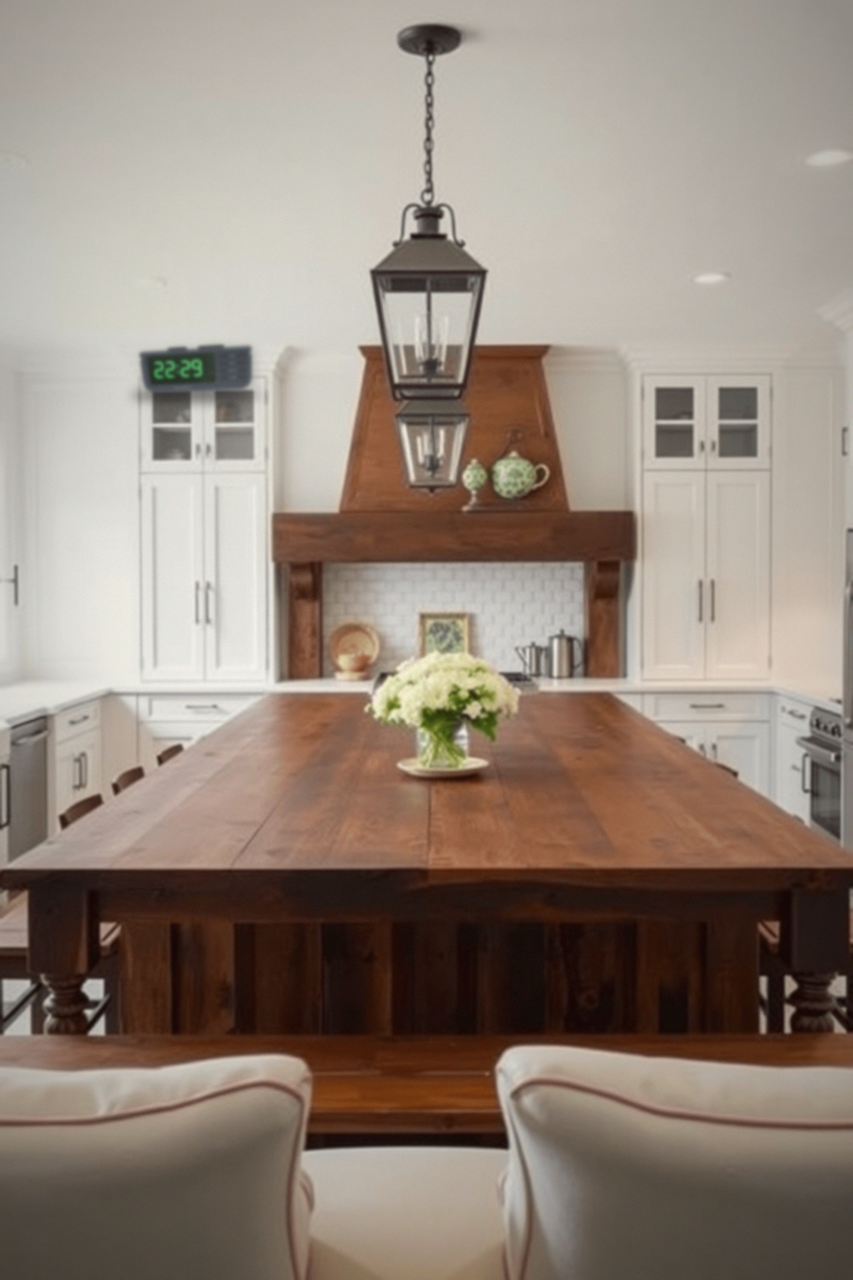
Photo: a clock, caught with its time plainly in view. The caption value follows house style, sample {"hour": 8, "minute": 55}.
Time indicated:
{"hour": 22, "minute": 29}
